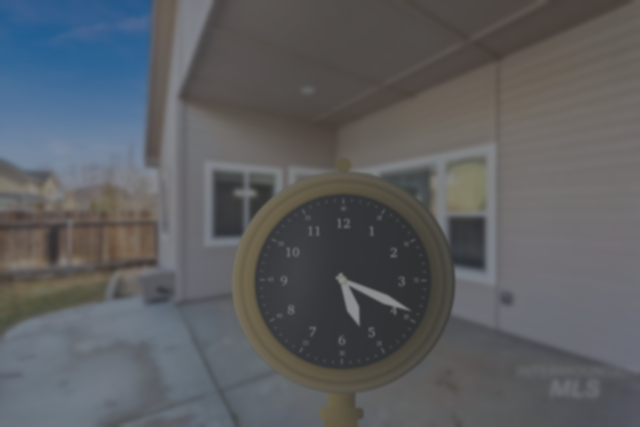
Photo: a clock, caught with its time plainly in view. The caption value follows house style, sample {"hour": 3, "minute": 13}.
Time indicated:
{"hour": 5, "minute": 19}
